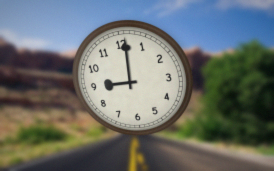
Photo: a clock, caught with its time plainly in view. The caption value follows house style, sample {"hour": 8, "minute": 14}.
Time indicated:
{"hour": 9, "minute": 1}
